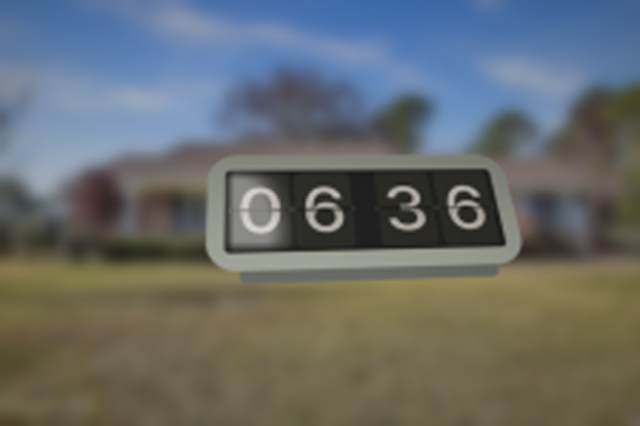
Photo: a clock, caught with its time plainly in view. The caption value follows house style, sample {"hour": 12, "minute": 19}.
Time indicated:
{"hour": 6, "minute": 36}
